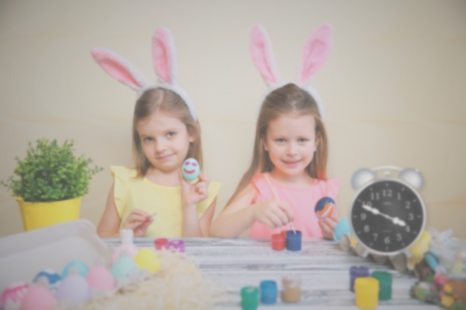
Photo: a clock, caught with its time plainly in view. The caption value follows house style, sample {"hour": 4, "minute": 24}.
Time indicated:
{"hour": 3, "minute": 49}
